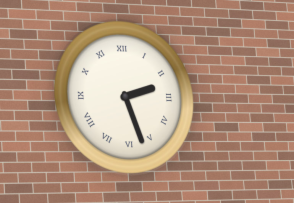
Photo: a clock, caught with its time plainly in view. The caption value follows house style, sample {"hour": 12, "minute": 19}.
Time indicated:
{"hour": 2, "minute": 27}
